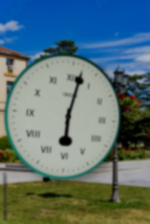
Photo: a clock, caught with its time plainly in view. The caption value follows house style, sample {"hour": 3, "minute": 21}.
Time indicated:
{"hour": 6, "minute": 2}
